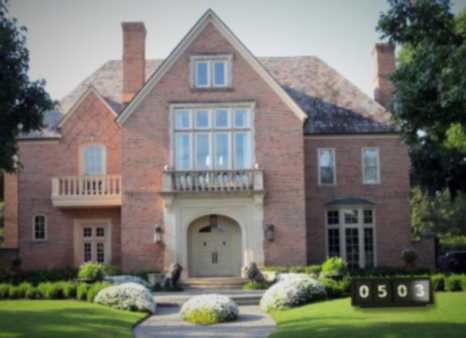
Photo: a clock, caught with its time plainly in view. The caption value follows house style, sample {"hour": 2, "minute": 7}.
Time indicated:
{"hour": 5, "minute": 3}
